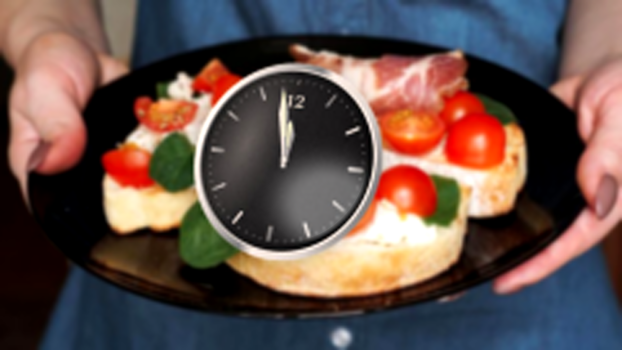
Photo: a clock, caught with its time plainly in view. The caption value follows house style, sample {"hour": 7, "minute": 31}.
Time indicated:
{"hour": 11, "minute": 58}
